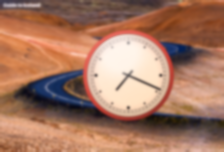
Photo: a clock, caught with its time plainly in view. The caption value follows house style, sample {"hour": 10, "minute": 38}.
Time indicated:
{"hour": 7, "minute": 19}
